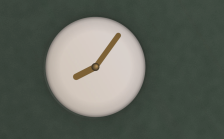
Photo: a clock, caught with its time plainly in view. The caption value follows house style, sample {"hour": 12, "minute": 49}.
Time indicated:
{"hour": 8, "minute": 6}
